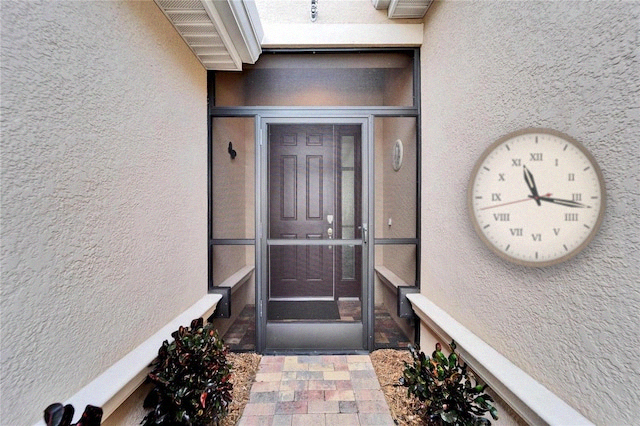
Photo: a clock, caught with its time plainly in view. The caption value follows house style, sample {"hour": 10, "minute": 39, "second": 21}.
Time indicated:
{"hour": 11, "minute": 16, "second": 43}
